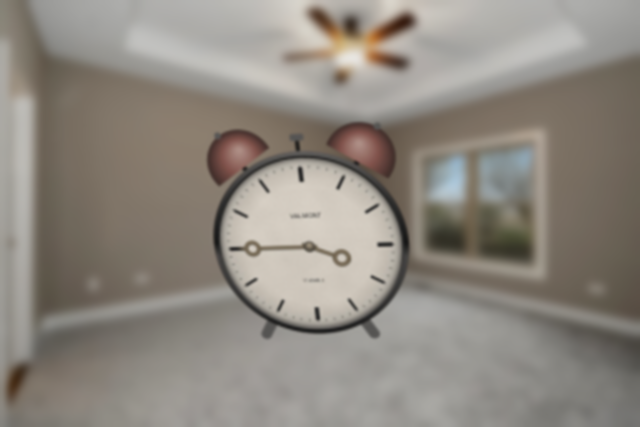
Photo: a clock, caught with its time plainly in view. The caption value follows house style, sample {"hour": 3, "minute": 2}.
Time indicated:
{"hour": 3, "minute": 45}
